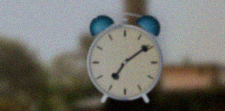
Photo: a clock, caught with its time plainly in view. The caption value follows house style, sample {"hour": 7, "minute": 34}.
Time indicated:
{"hour": 7, "minute": 9}
